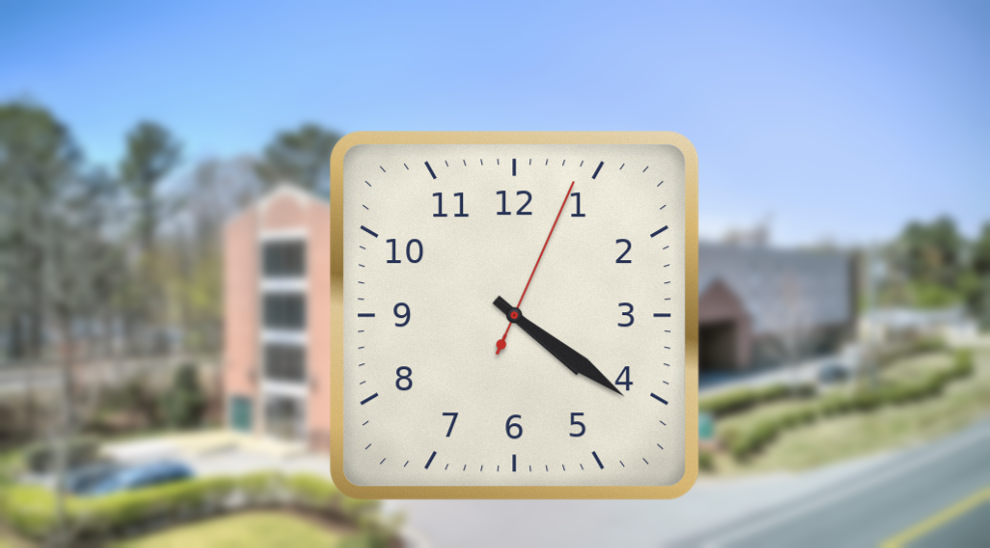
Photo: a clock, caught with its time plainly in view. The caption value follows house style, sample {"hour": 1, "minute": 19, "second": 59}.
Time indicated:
{"hour": 4, "minute": 21, "second": 4}
